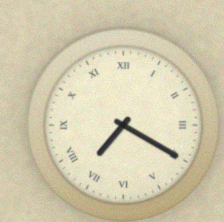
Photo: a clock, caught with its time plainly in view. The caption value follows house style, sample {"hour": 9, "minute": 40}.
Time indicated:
{"hour": 7, "minute": 20}
